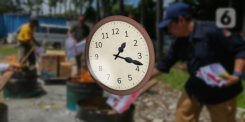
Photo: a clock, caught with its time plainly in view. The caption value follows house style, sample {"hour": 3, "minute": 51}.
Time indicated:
{"hour": 1, "minute": 18}
